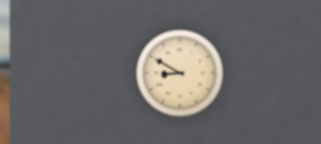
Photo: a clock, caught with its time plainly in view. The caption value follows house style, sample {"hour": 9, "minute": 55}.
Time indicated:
{"hour": 8, "minute": 50}
